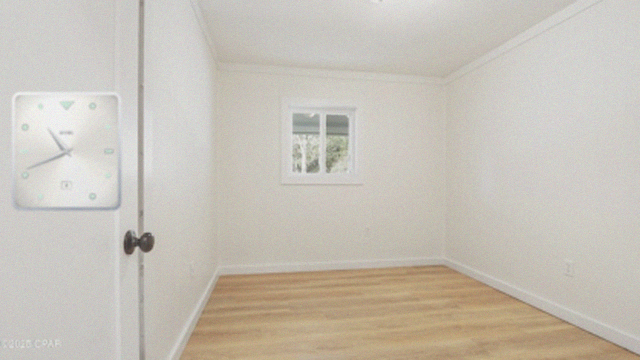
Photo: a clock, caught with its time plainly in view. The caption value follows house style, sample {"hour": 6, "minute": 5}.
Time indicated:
{"hour": 10, "minute": 41}
